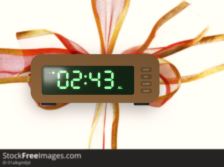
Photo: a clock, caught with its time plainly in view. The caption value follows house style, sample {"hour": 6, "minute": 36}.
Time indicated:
{"hour": 2, "minute": 43}
